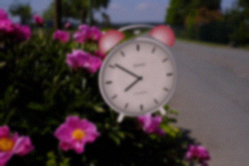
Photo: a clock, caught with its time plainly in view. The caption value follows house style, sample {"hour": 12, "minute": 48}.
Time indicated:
{"hour": 7, "minute": 51}
